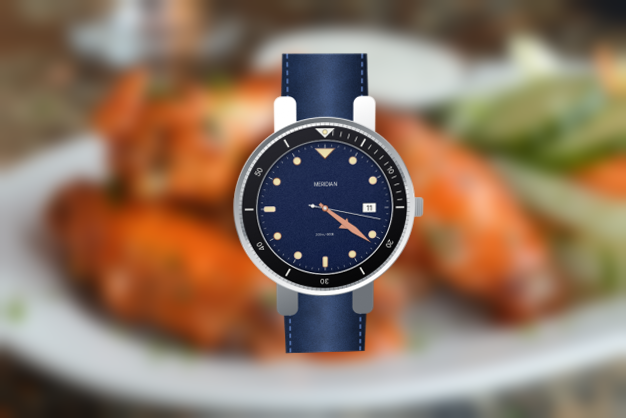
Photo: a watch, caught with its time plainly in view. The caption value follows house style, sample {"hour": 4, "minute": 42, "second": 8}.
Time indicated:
{"hour": 4, "minute": 21, "second": 17}
